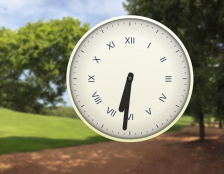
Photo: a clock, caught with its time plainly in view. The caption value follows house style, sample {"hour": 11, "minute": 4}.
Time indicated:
{"hour": 6, "minute": 31}
